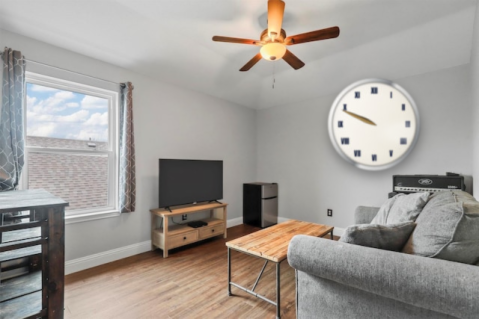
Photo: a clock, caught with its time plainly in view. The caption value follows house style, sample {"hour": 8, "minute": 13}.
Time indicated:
{"hour": 9, "minute": 49}
